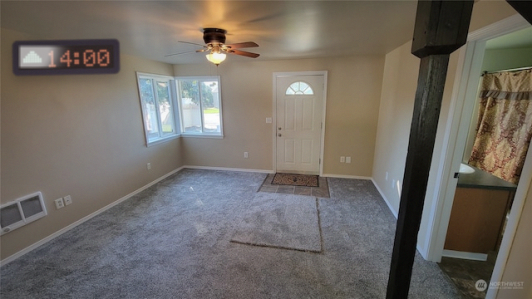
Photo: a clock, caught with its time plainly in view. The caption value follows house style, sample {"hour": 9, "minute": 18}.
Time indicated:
{"hour": 14, "minute": 0}
